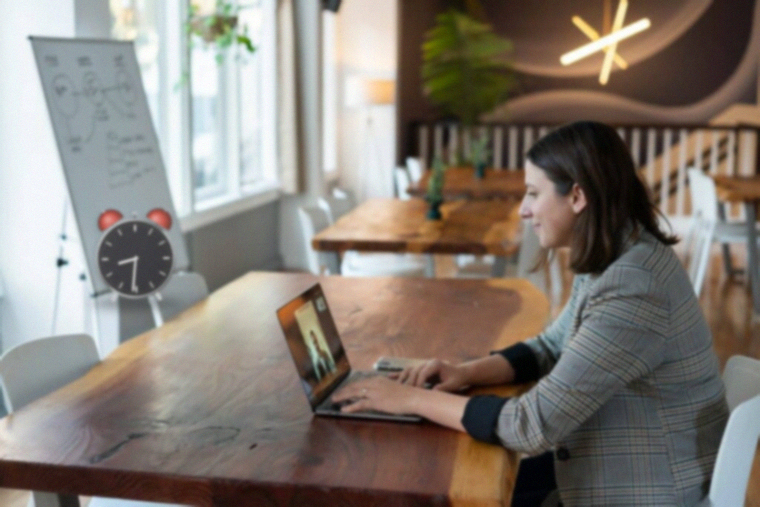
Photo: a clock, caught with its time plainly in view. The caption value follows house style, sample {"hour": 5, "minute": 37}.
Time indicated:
{"hour": 8, "minute": 31}
